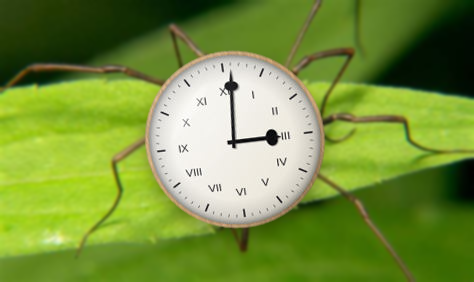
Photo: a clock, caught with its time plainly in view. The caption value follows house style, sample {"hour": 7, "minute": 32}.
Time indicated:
{"hour": 3, "minute": 1}
